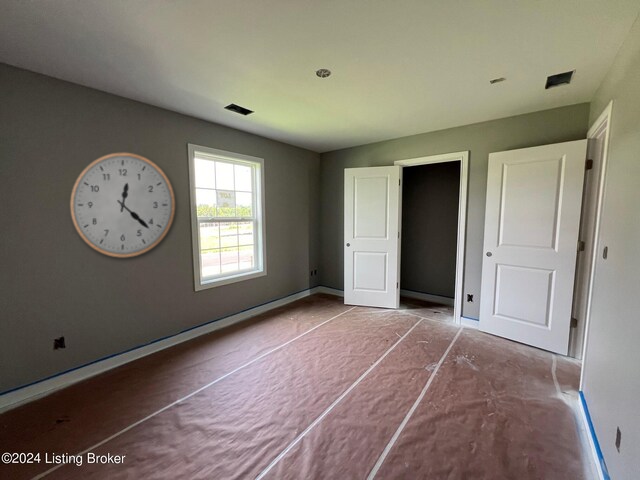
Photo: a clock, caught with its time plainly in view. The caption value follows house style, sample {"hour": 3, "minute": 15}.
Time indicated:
{"hour": 12, "minute": 22}
